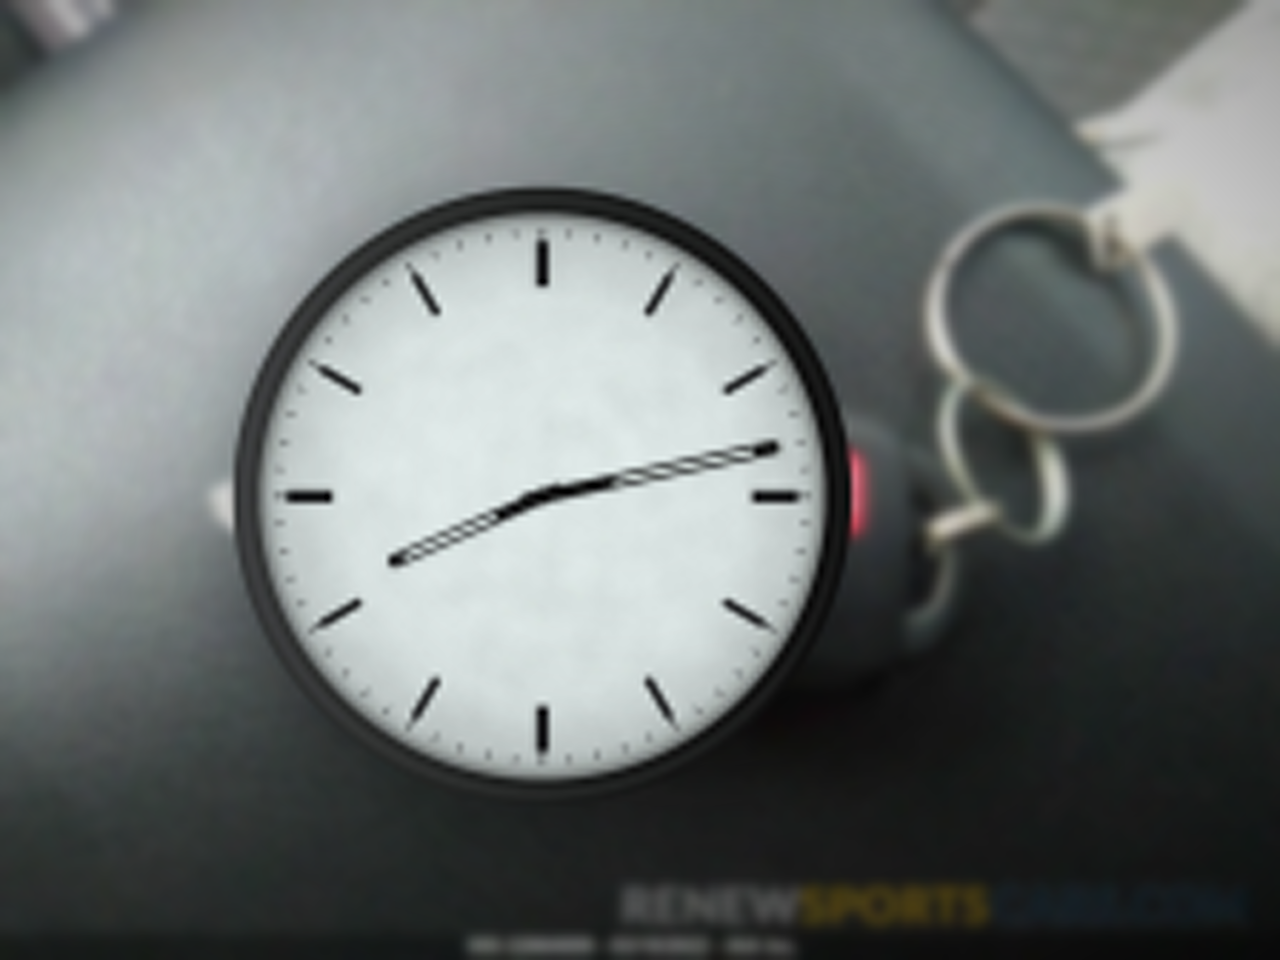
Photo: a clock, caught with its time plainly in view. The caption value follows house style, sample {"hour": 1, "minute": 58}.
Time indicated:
{"hour": 8, "minute": 13}
